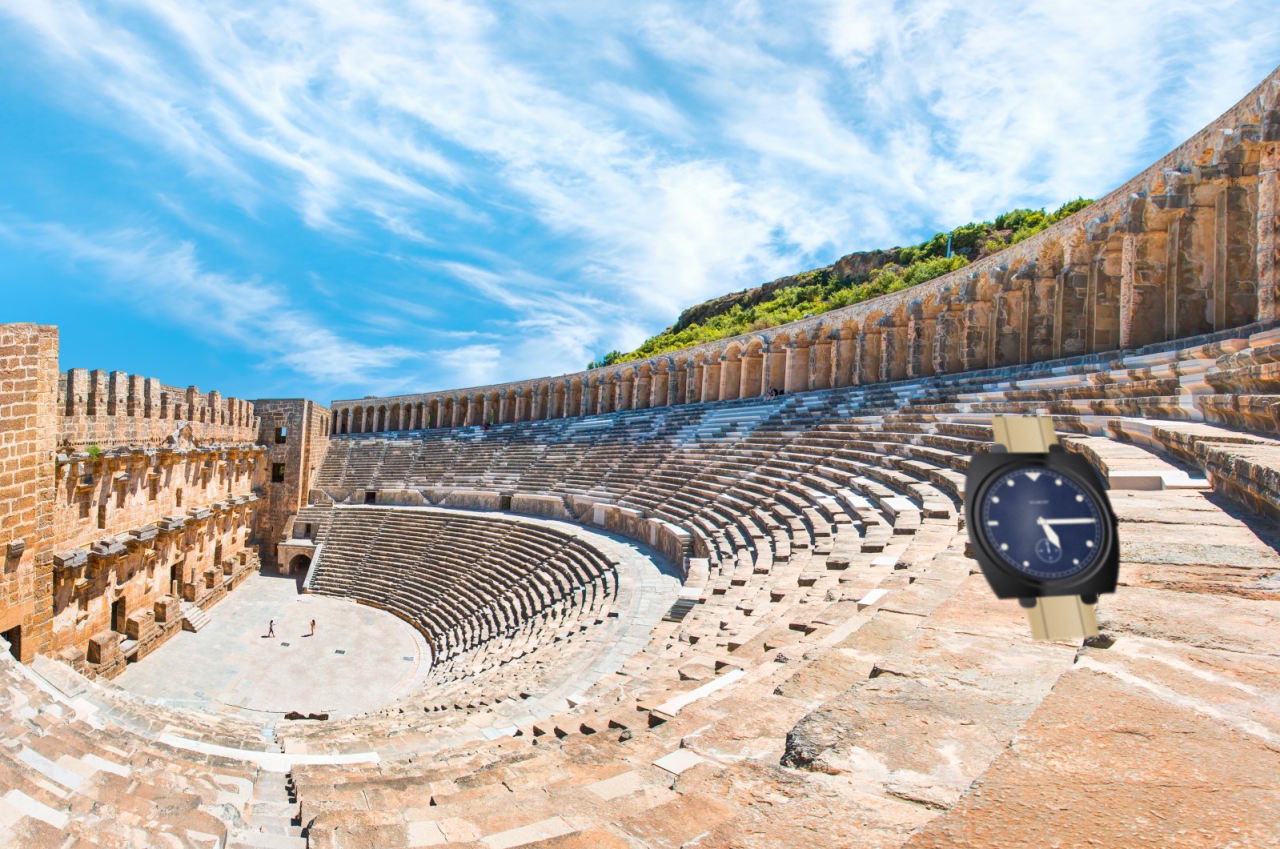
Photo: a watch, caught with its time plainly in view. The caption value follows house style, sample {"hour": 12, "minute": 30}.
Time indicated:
{"hour": 5, "minute": 15}
